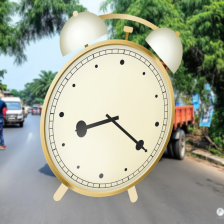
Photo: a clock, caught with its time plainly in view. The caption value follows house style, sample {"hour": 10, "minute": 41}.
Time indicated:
{"hour": 8, "minute": 20}
